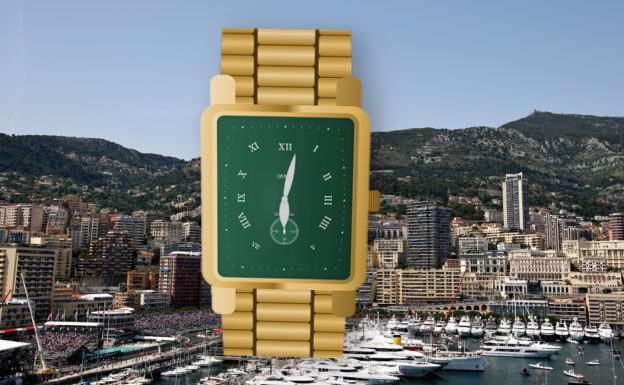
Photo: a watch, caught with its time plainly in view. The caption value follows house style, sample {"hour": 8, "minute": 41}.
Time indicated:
{"hour": 6, "minute": 2}
